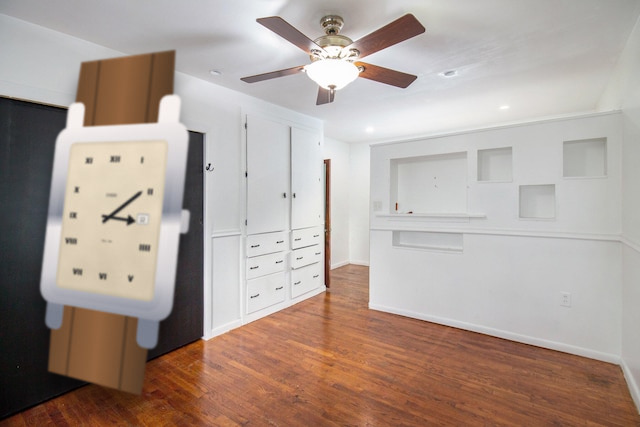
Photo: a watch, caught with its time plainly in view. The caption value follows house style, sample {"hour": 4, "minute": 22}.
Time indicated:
{"hour": 3, "minute": 9}
